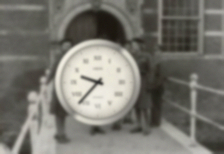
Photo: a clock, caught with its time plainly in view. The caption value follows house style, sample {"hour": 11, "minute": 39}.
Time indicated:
{"hour": 9, "minute": 37}
